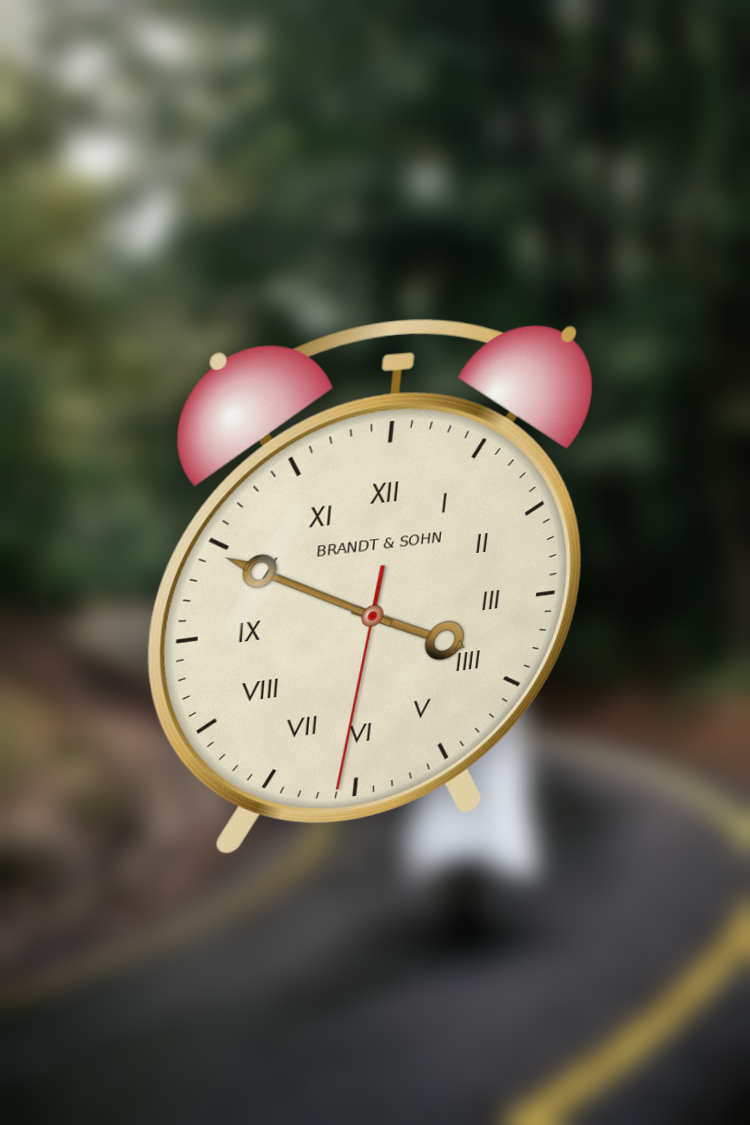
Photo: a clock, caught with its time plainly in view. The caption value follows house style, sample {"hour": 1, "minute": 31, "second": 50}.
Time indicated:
{"hour": 3, "minute": 49, "second": 31}
